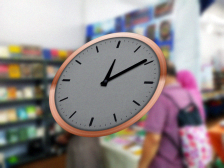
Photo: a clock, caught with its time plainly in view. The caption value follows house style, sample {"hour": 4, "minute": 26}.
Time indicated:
{"hour": 12, "minute": 9}
